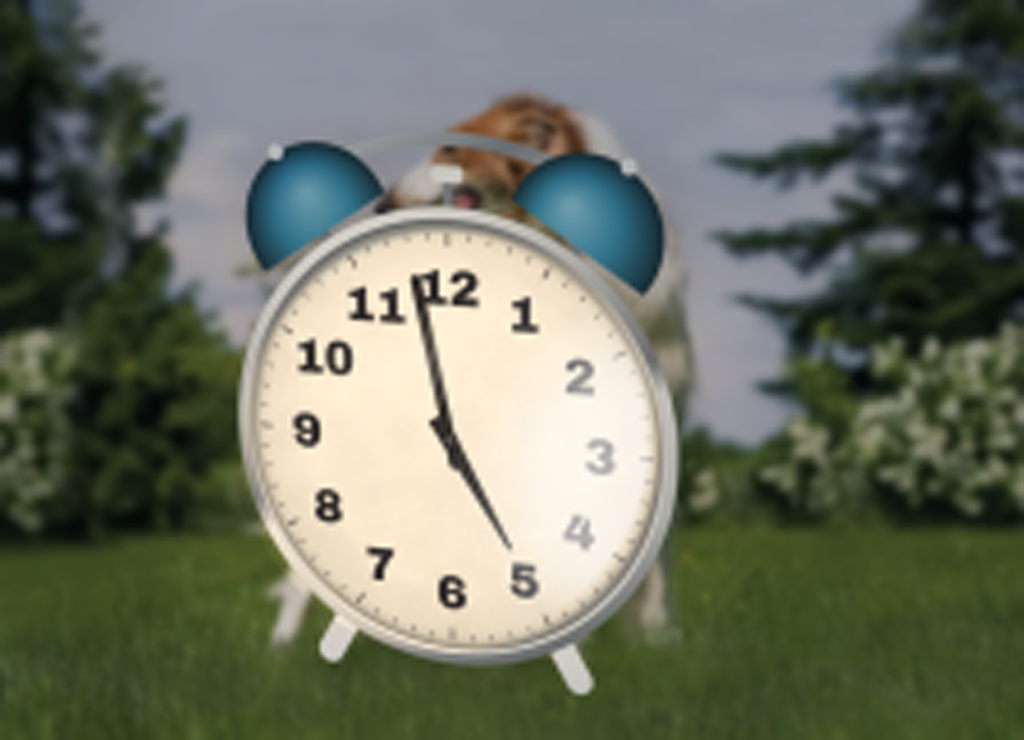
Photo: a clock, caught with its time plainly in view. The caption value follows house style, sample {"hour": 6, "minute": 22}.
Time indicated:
{"hour": 4, "minute": 58}
